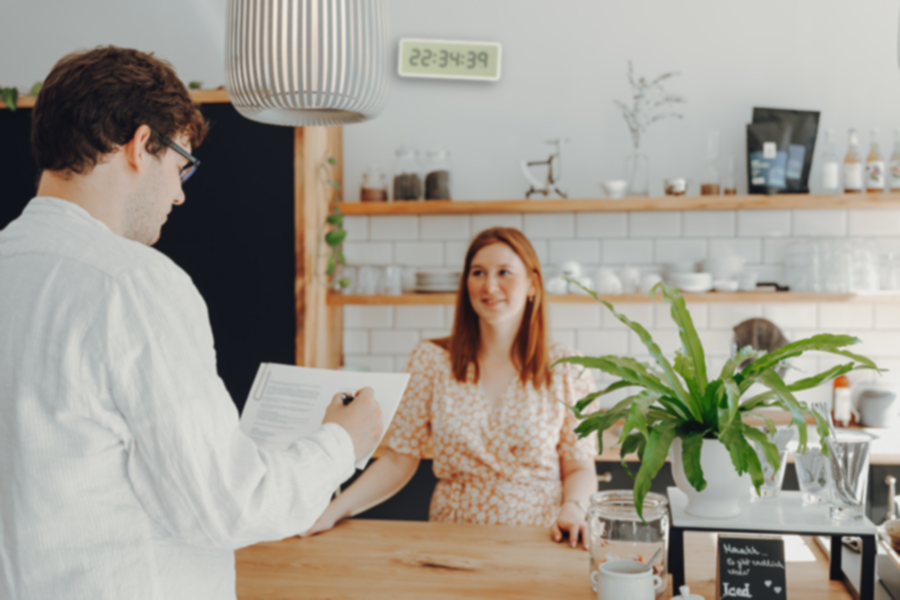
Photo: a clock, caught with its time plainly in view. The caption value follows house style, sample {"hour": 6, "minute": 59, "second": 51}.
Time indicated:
{"hour": 22, "minute": 34, "second": 39}
